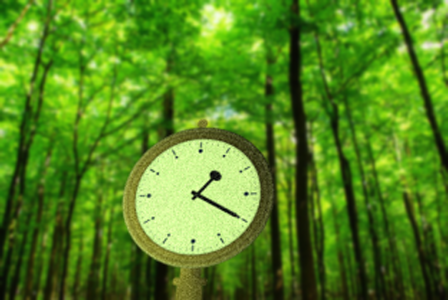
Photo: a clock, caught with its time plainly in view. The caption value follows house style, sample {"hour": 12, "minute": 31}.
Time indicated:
{"hour": 1, "minute": 20}
